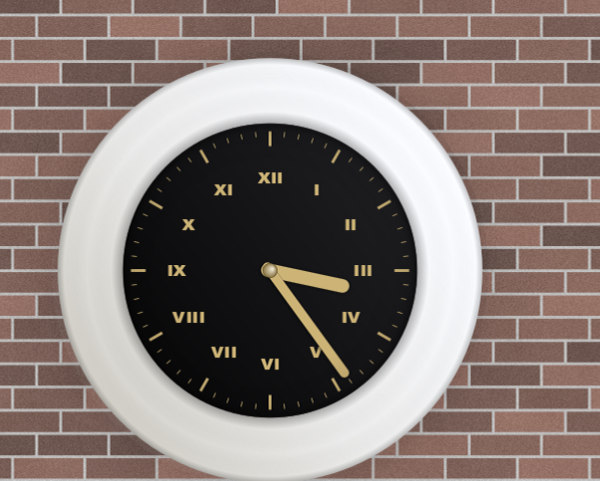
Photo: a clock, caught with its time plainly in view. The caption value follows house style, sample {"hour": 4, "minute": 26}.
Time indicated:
{"hour": 3, "minute": 24}
